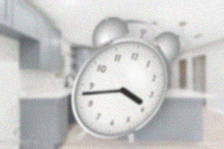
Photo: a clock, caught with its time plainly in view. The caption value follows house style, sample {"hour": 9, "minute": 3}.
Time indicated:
{"hour": 3, "minute": 43}
